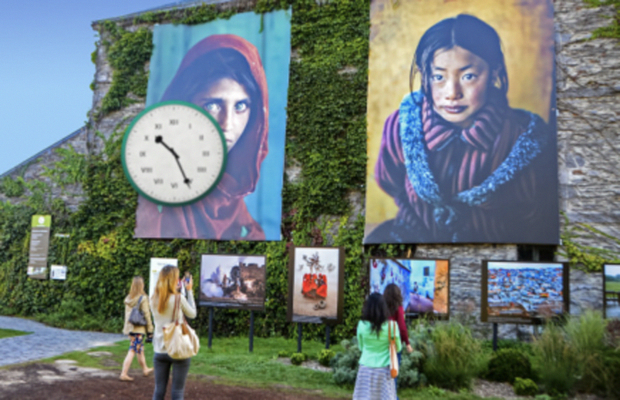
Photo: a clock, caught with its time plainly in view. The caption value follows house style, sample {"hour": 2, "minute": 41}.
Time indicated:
{"hour": 10, "minute": 26}
